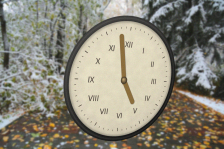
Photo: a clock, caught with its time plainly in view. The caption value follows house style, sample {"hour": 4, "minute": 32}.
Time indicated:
{"hour": 4, "minute": 58}
